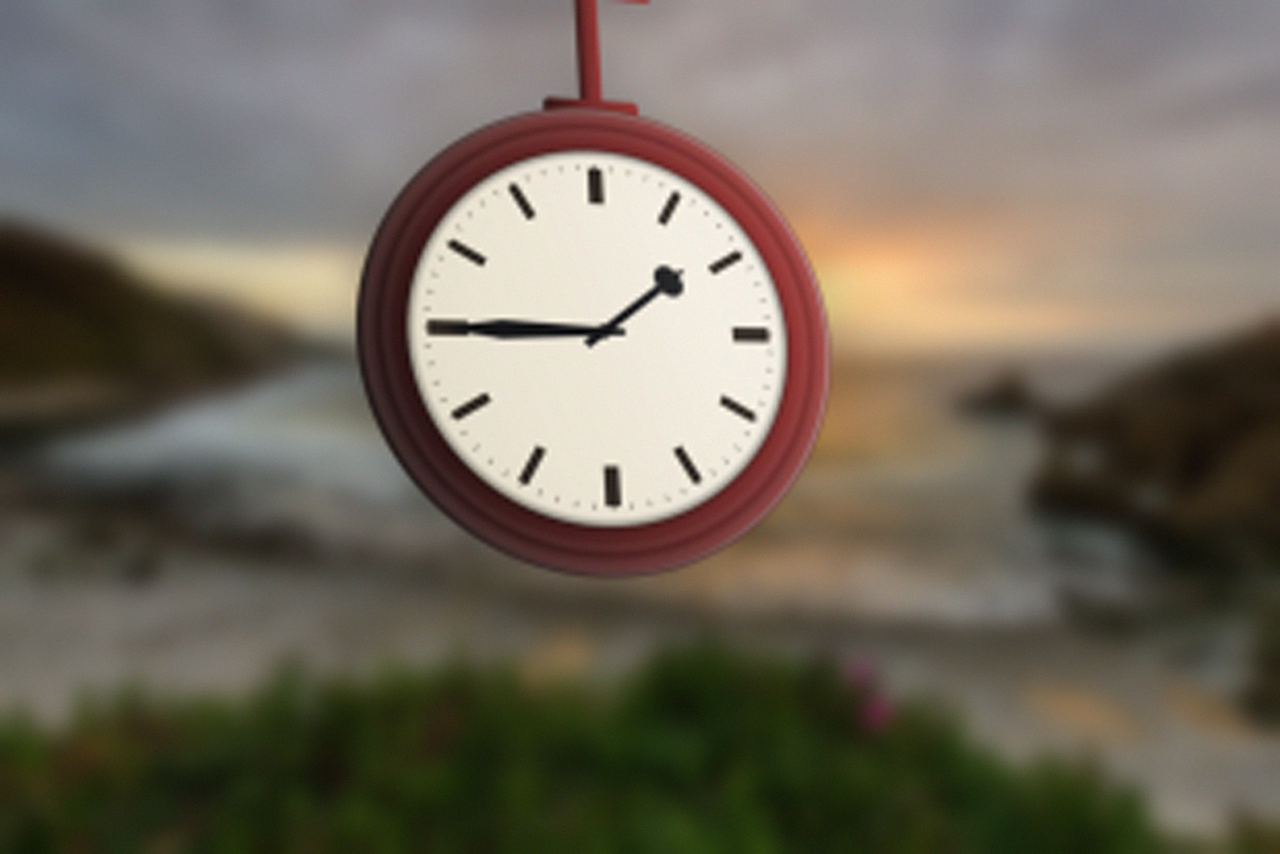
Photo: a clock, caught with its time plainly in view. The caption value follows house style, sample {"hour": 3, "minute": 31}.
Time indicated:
{"hour": 1, "minute": 45}
